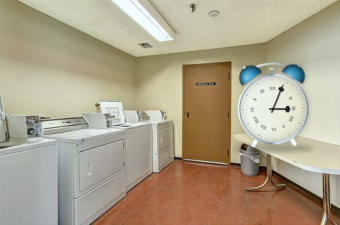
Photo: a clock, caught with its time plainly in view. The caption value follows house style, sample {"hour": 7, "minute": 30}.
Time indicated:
{"hour": 3, "minute": 4}
